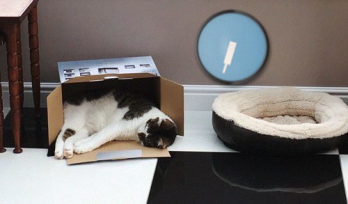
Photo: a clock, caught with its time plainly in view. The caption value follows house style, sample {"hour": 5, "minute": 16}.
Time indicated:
{"hour": 6, "minute": 33}
